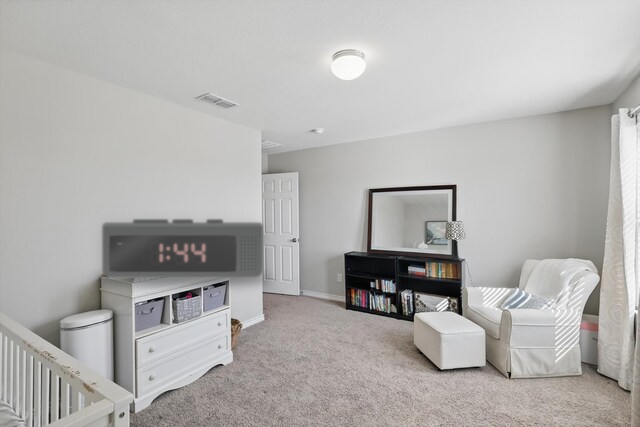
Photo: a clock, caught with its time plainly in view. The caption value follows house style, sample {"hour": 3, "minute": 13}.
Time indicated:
{"hour": 1, "minute": 44}
